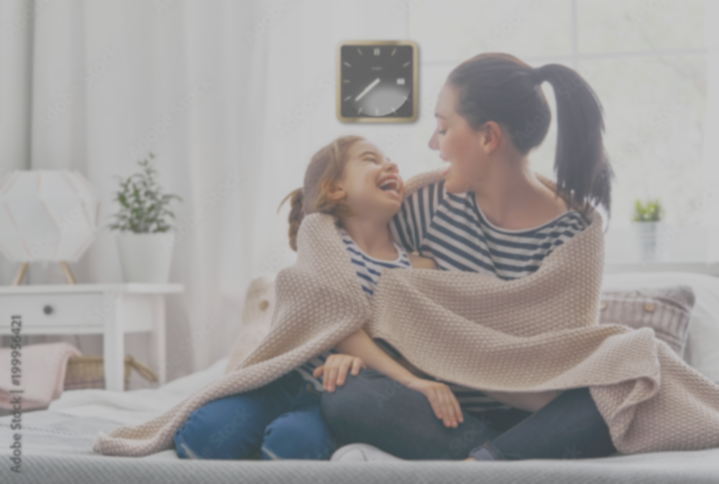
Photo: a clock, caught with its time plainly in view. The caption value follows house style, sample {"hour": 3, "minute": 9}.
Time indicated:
{"hour": 7, "minute": 38}
